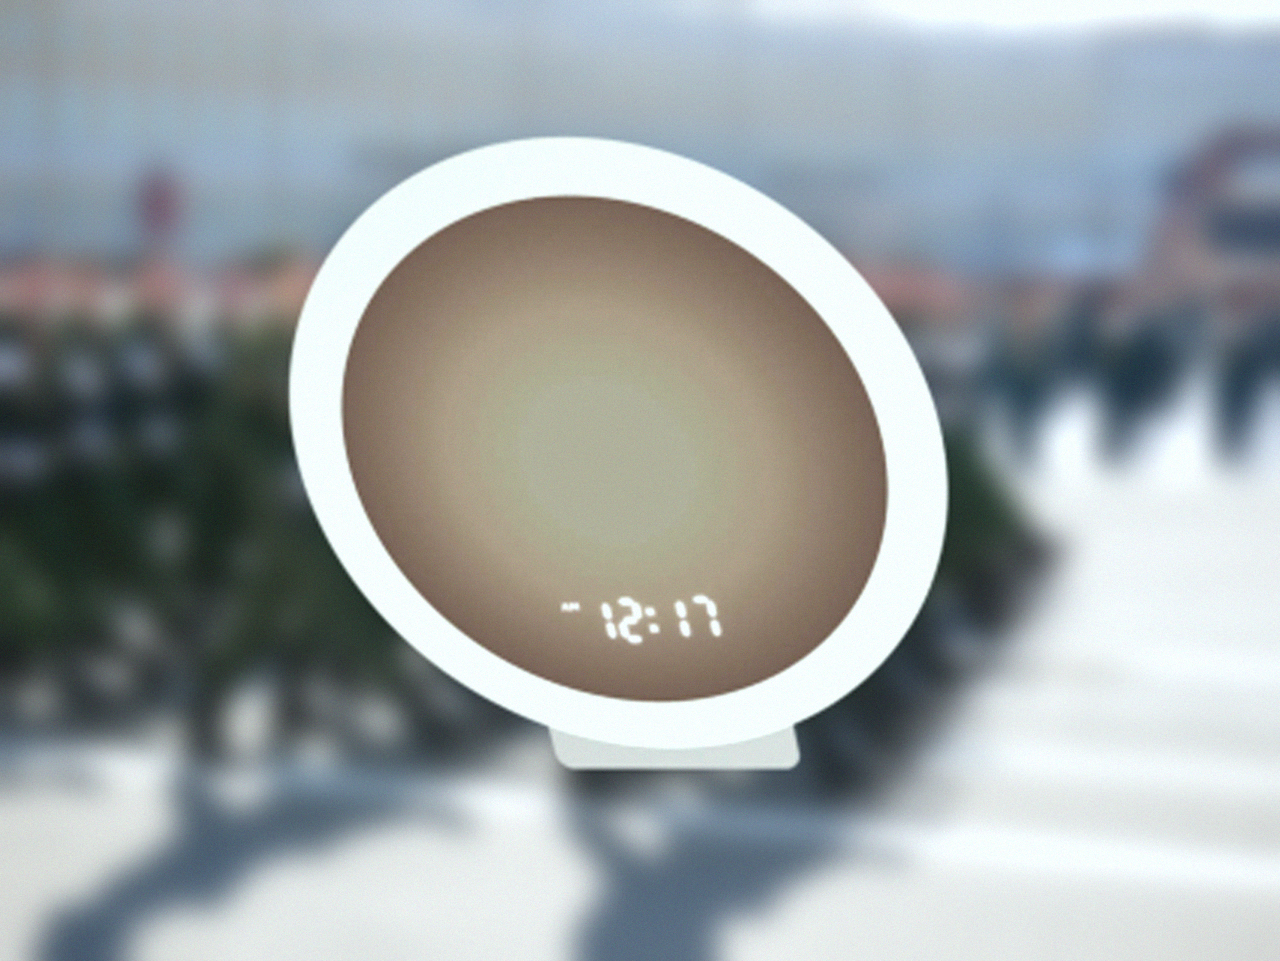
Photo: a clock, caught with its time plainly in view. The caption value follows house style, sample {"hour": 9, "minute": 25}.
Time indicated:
{"hour": 12, "minute": 17}
